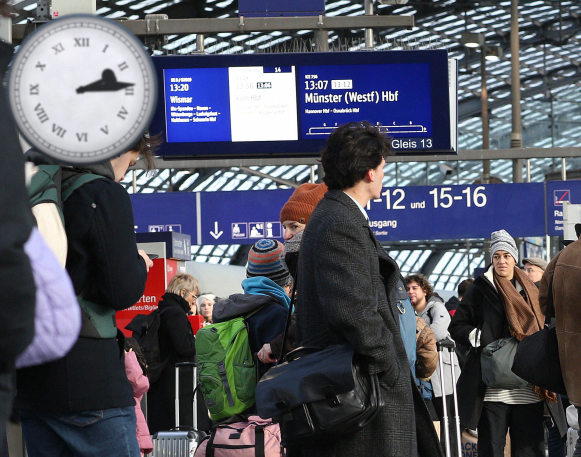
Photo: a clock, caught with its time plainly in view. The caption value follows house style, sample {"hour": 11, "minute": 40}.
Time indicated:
{"hour": 2, "minute": 14}
